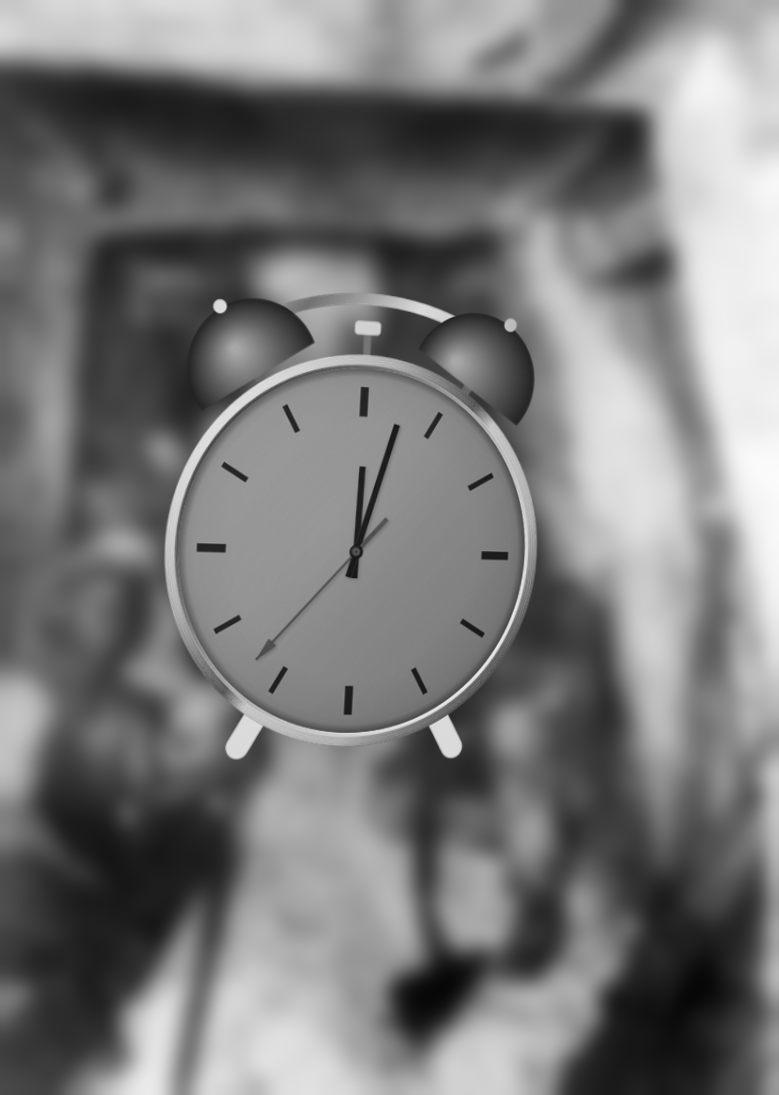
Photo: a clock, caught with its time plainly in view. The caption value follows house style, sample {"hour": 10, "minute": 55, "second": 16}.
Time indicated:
{"hour": 12, "minute": 2, "second": 37}
